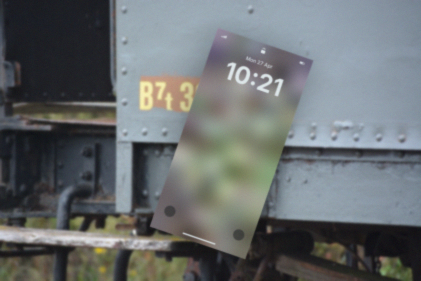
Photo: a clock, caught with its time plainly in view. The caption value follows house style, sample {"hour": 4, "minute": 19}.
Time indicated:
{"hour": 10, "minute": 21}
